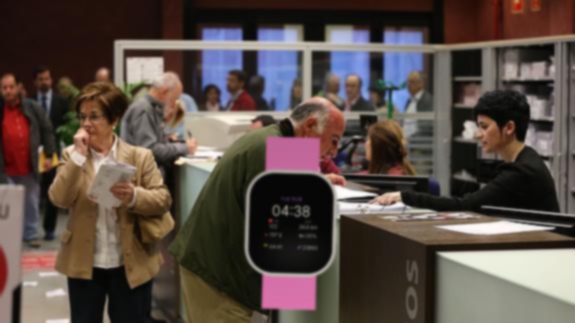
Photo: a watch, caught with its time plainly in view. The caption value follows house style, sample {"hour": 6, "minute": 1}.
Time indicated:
{"hour": 4, "minute": 38}
